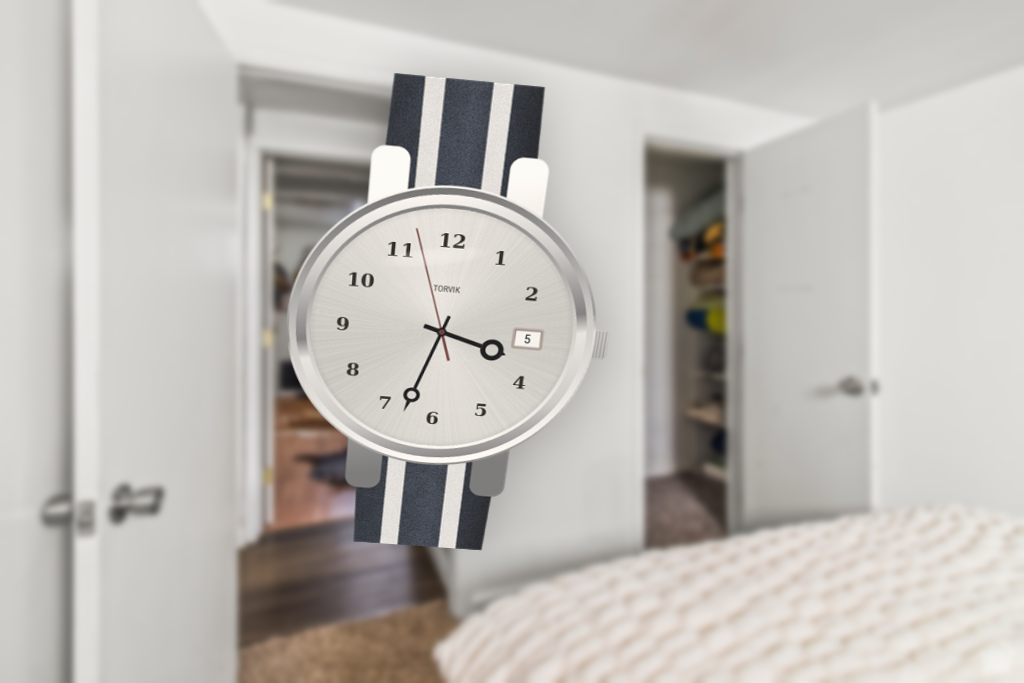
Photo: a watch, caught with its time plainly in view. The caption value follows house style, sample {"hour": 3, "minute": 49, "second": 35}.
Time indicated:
{"hour": 3, "minute": 32, "second": 57}
